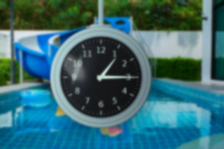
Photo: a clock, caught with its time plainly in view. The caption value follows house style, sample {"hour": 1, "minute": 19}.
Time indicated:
{"hour": 1, "minute": 15}
